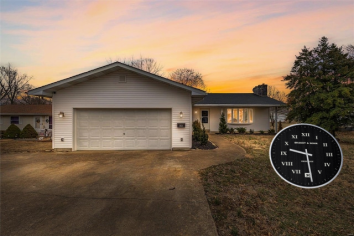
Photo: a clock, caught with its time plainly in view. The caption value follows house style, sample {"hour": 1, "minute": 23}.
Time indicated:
{"hour": 9, "minute": 29}
